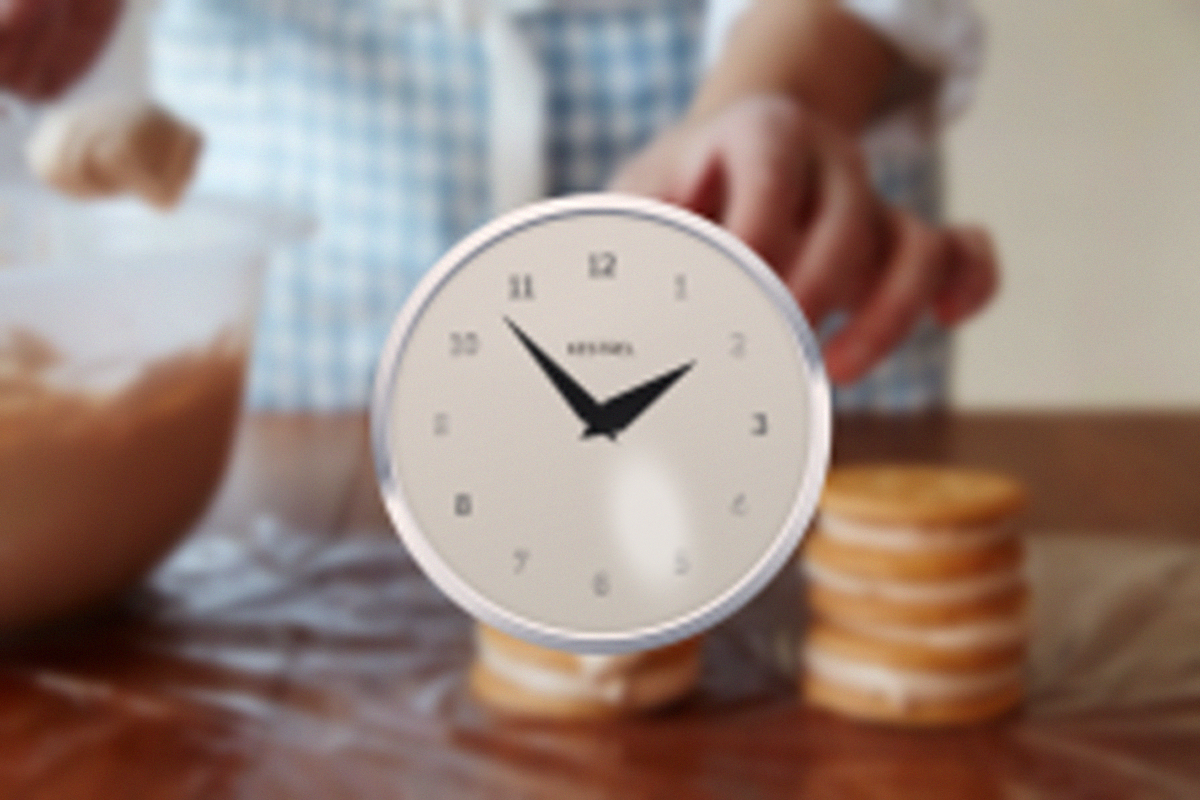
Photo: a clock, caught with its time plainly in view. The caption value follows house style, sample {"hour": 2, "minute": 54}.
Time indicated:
{"hour": 1, "minute": 53}
